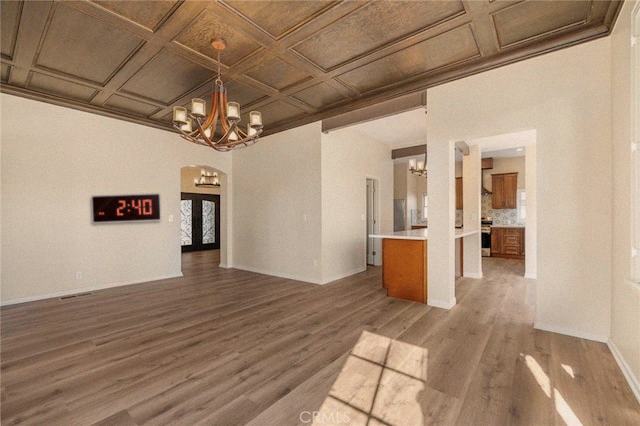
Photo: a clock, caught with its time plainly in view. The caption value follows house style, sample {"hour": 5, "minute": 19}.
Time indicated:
{"hour": 2, "minute": 40}
